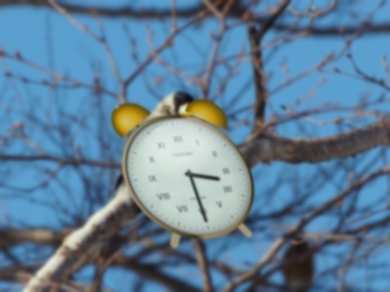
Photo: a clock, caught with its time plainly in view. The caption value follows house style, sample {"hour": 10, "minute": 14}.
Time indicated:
{"hour": 3, "minute": 30}
